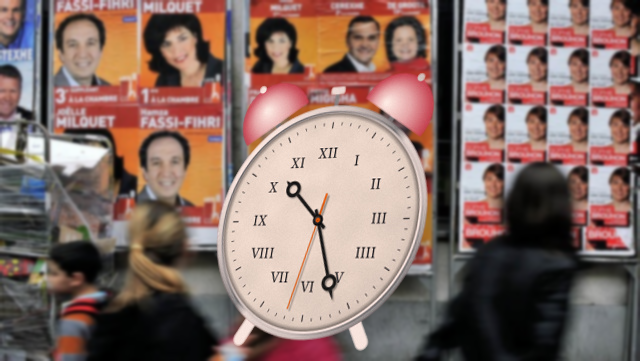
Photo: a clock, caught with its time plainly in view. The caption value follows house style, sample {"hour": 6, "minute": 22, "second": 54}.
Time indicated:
{"hour": 10, "minute": 26, "second": 32}
